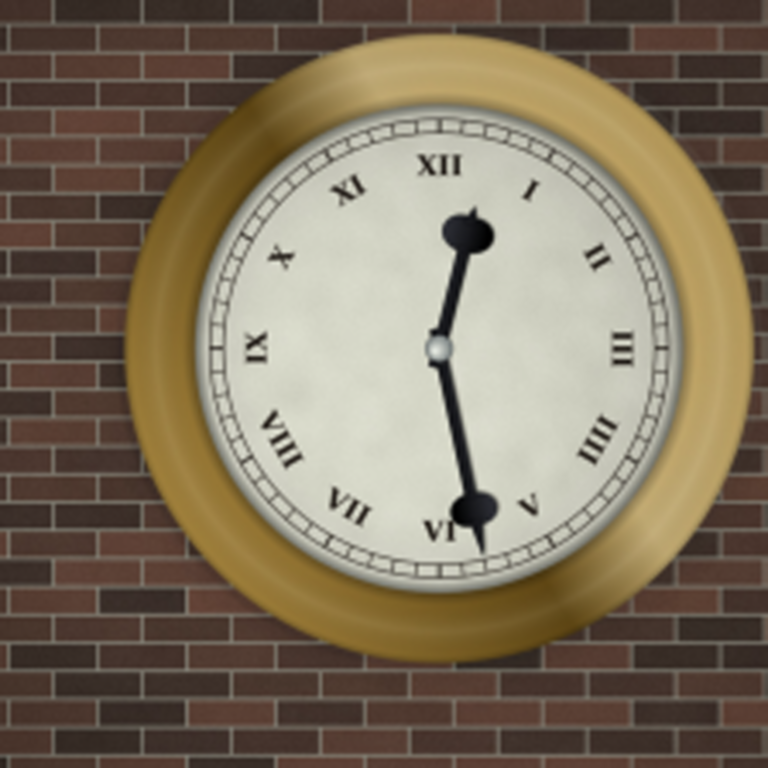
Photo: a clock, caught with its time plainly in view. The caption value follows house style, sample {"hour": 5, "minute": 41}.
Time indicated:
{"hour": 12, "minute": 28}
